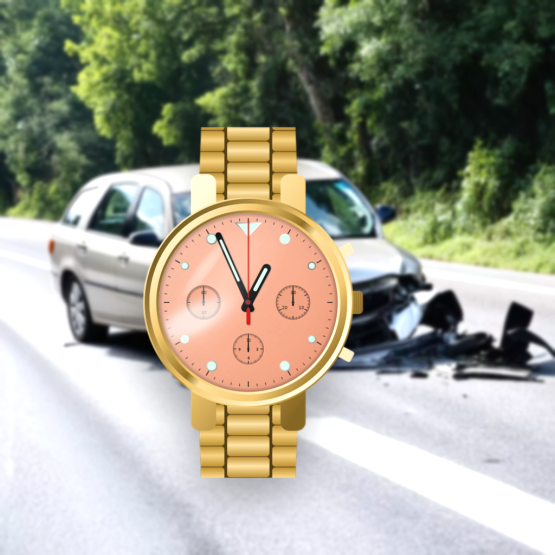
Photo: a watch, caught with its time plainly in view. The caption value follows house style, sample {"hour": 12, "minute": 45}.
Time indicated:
{"hour": 12, "minute": 56}
